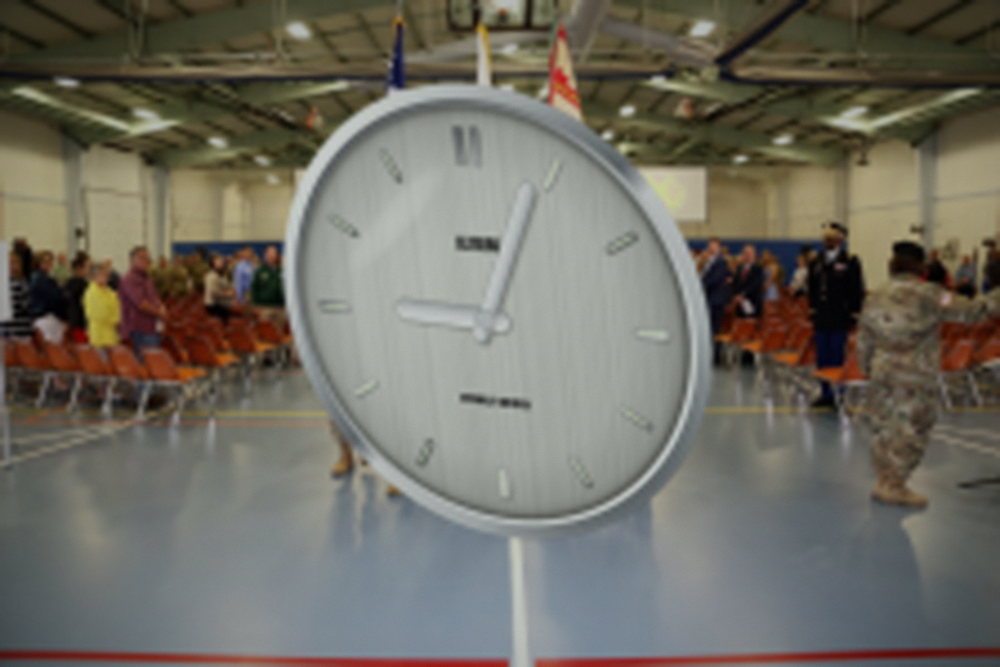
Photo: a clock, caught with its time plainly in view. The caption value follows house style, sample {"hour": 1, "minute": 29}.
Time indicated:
{"hour": 9, "minute": 4}
